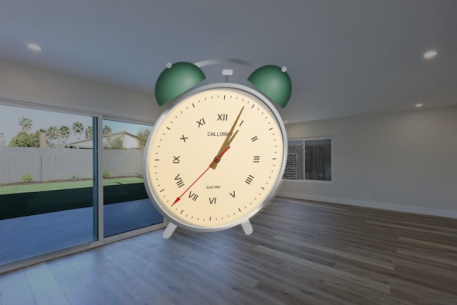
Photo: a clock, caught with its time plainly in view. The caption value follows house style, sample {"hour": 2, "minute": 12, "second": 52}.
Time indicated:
{"hour": 1, "minute": 3, "second": 37}
